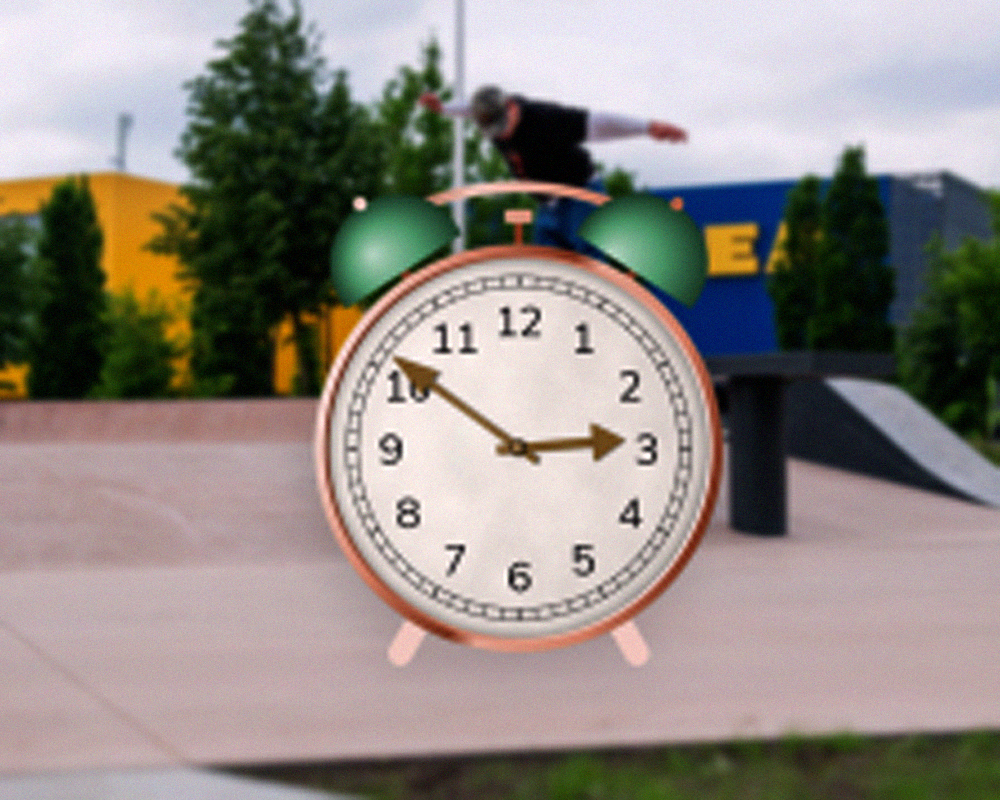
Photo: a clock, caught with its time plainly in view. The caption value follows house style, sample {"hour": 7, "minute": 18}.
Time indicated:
{"hour": 2, "minute": 51}
